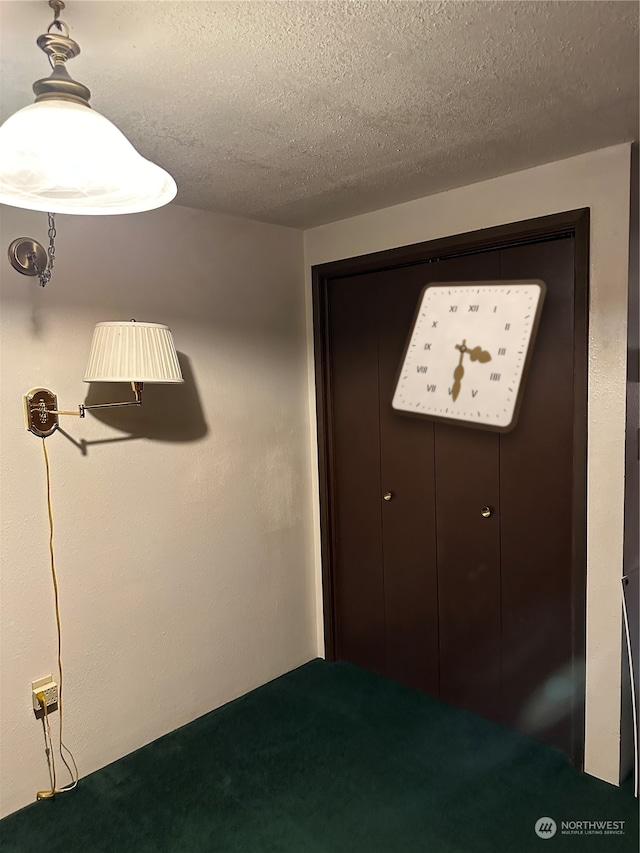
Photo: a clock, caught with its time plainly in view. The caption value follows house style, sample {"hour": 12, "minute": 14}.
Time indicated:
{"hour": 3, "minute": 29}
